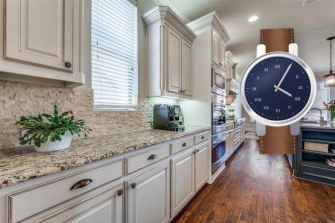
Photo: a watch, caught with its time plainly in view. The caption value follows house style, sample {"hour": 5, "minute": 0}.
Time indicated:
{"hour": 4, "minute": 5}
